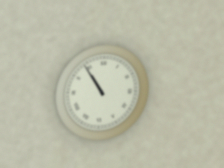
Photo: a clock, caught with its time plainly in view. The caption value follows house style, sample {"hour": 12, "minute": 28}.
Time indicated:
{"hour": 10, "minute": 54}
